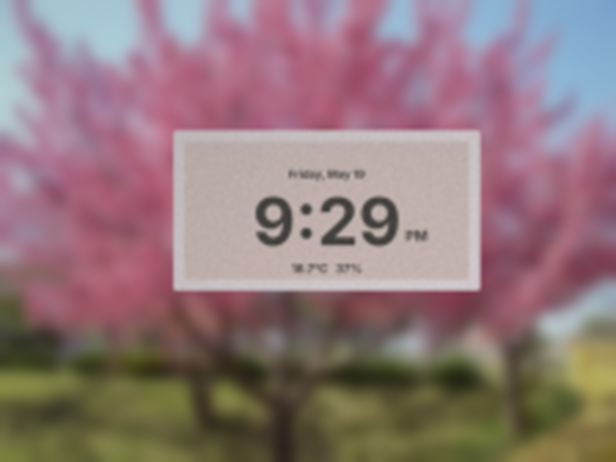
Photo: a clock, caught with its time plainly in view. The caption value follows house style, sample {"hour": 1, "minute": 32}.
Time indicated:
{"hour": 9, "minute": 29}
